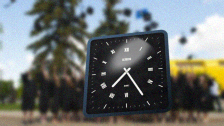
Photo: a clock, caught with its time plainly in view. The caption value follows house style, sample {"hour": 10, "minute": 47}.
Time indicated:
{"hour": 7, "minute": 25}
